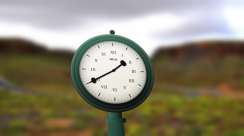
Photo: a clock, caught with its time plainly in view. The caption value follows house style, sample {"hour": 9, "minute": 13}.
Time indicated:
{"hour": 1, "minute": 40}
